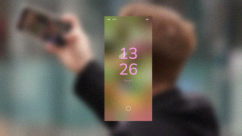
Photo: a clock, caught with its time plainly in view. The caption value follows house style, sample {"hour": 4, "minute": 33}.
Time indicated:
{"hour": 13, "minute": 26}
